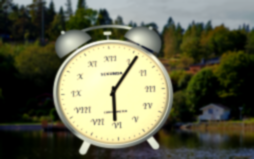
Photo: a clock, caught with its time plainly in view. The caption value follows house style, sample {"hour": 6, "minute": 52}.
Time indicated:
{"hour": 6, "minute": 6}
